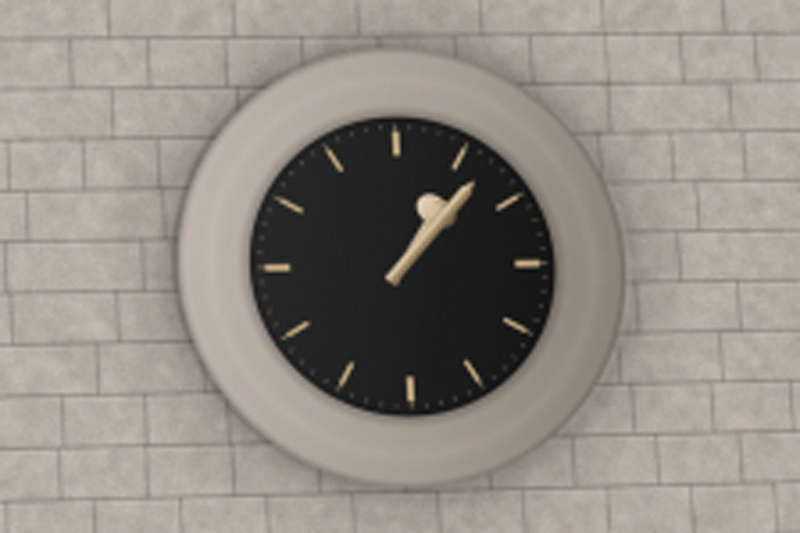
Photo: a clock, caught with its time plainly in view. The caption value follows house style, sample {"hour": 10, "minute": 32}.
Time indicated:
{"hour": 1, "minute": 7}
